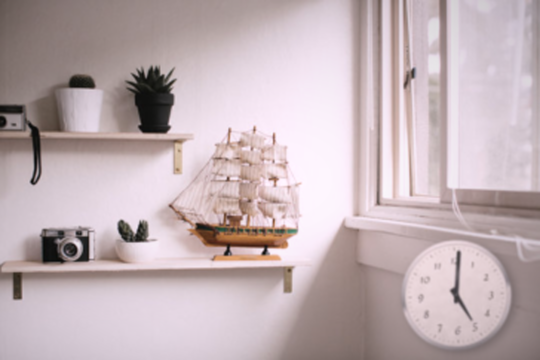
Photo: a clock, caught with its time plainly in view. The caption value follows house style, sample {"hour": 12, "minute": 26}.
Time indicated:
{"hour": 5, "minute": 1}
